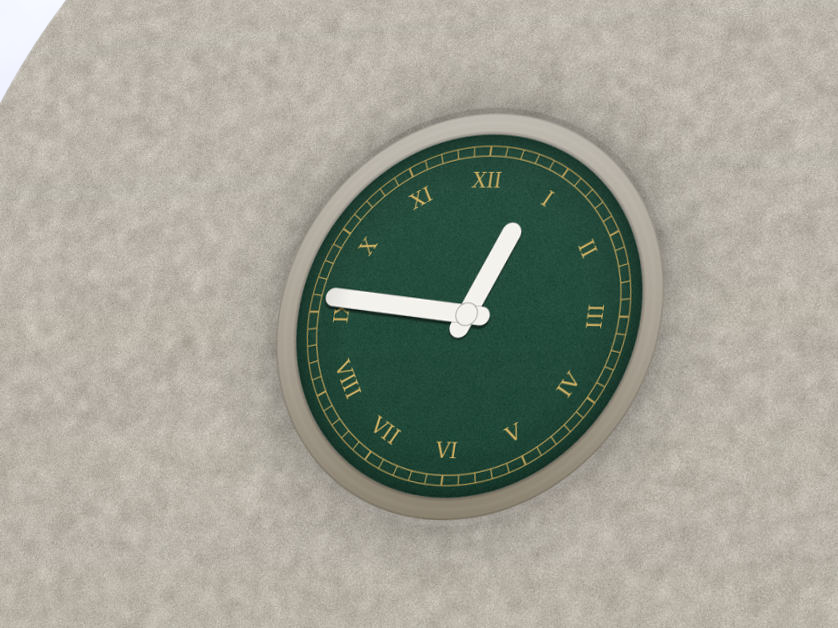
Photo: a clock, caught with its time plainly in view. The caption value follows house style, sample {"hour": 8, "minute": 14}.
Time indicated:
{"hour": 12, "minute": 46}
